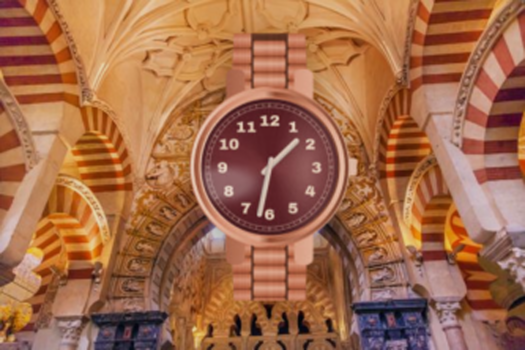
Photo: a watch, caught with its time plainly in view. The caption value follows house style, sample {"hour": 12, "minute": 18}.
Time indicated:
{"hour": 1, "minute": 32}
